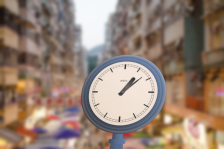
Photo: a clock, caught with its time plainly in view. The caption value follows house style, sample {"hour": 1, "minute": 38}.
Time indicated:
{"hour": 1, "minute": 8}
